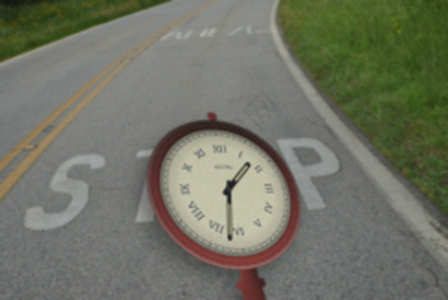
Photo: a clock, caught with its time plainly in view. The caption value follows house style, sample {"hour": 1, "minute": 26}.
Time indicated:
{"hour": 1, "minute": 32}
